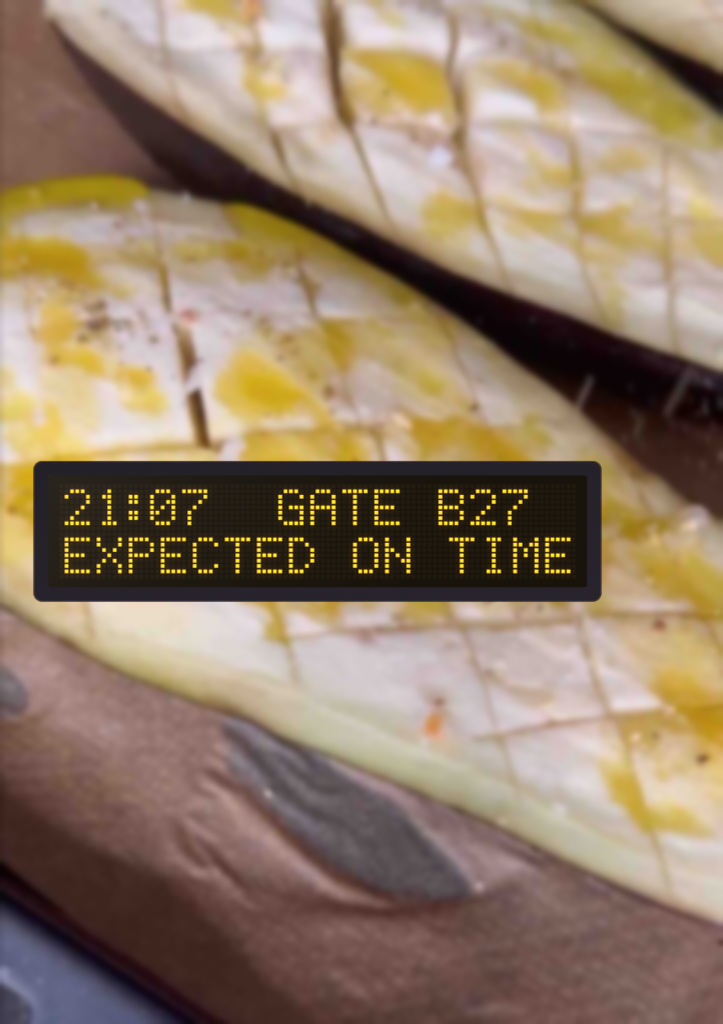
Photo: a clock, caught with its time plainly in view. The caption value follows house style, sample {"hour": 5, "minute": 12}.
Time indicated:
{"hour": 21, "minute": 7}
